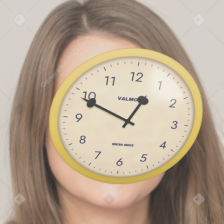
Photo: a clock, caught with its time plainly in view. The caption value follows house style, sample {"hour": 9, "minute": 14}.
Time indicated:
{"hour": 12, "minute": 49}
